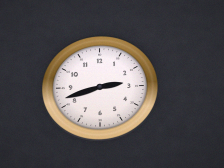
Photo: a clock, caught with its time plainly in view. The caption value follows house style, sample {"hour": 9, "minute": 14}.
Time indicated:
{"hour": 2, "minute": 42}
